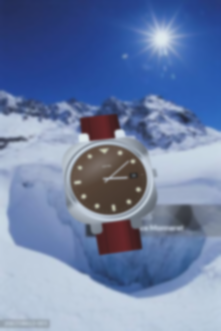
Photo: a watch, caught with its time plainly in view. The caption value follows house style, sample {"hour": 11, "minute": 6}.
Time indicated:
{"hour": 3, "minute": 9}
